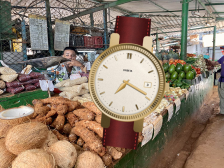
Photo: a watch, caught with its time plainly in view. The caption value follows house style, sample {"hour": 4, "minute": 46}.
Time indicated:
{"hour": 7, "minute": 19}
